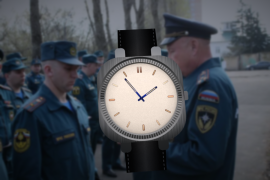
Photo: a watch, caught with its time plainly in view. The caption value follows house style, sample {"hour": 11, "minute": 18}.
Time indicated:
{"hour": 1, "minute": 54}
